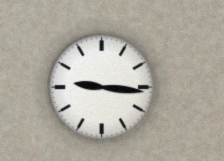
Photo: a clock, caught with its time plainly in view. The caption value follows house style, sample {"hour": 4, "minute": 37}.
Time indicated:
{"hour": 9, "minute": 16}
